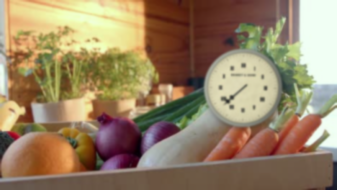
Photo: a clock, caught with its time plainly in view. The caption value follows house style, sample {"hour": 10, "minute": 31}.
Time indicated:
{"hour": 7, "minute": 38}
